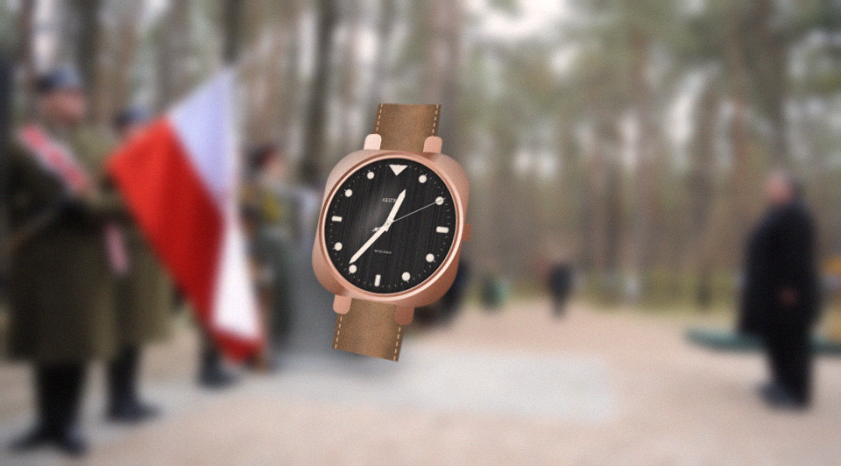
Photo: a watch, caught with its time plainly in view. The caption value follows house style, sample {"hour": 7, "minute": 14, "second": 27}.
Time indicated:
{"hour": 12, "minute": 36, "second": 10}
